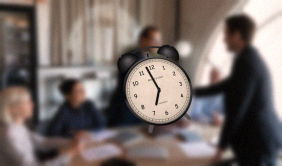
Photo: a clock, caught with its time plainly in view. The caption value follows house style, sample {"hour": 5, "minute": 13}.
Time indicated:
{"hour": 6, "minute": 58}
